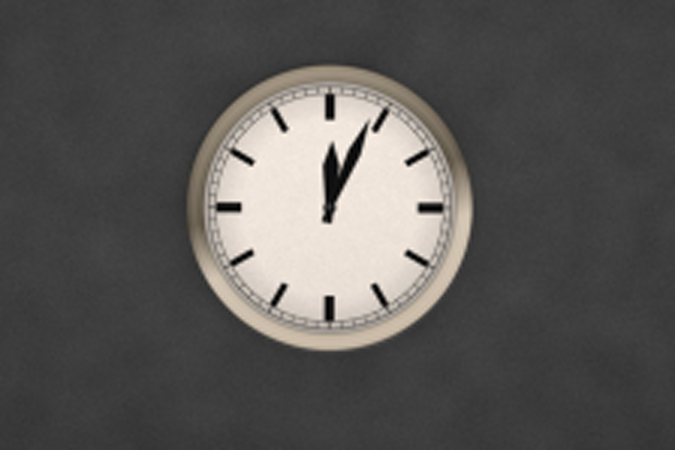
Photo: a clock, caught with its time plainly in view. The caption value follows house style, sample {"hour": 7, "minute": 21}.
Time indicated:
{"hour": 12, "minute": 4}
